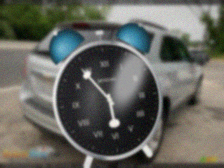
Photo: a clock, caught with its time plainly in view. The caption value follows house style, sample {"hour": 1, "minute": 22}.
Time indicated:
{"hour": 5, "minute": 54}
